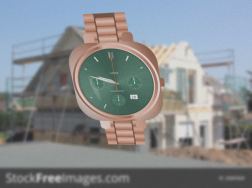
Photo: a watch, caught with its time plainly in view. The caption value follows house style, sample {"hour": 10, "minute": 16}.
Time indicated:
{"hour": 9, "minute": 48}
